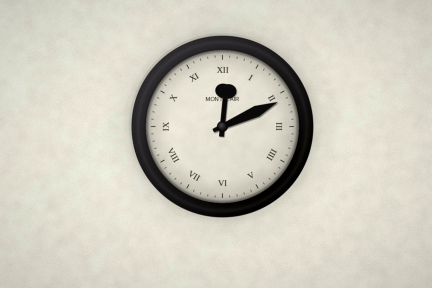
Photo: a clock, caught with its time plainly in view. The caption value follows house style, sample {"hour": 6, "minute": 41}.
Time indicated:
{"hour": 12, "minute": 11}
